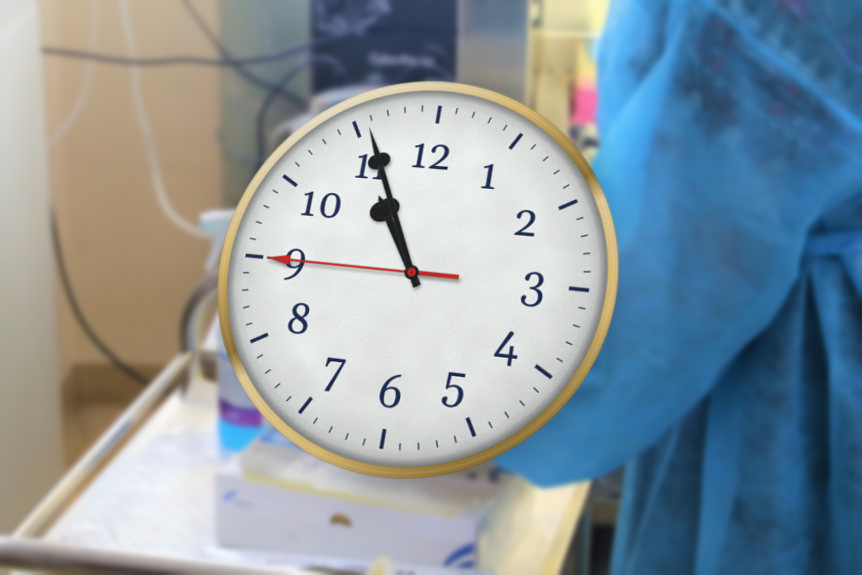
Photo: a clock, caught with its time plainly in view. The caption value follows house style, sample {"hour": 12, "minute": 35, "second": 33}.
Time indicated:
{"hour": 10, "minute": 55, "second": 45}
